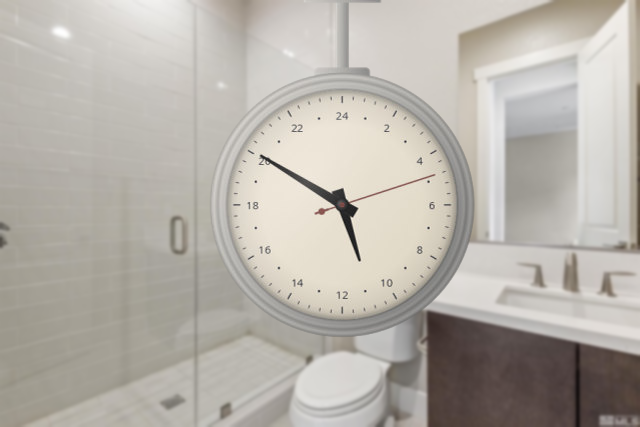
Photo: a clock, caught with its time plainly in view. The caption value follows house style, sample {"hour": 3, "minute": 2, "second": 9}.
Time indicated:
{"hour": 10, "minute": 50, "second": 12}
